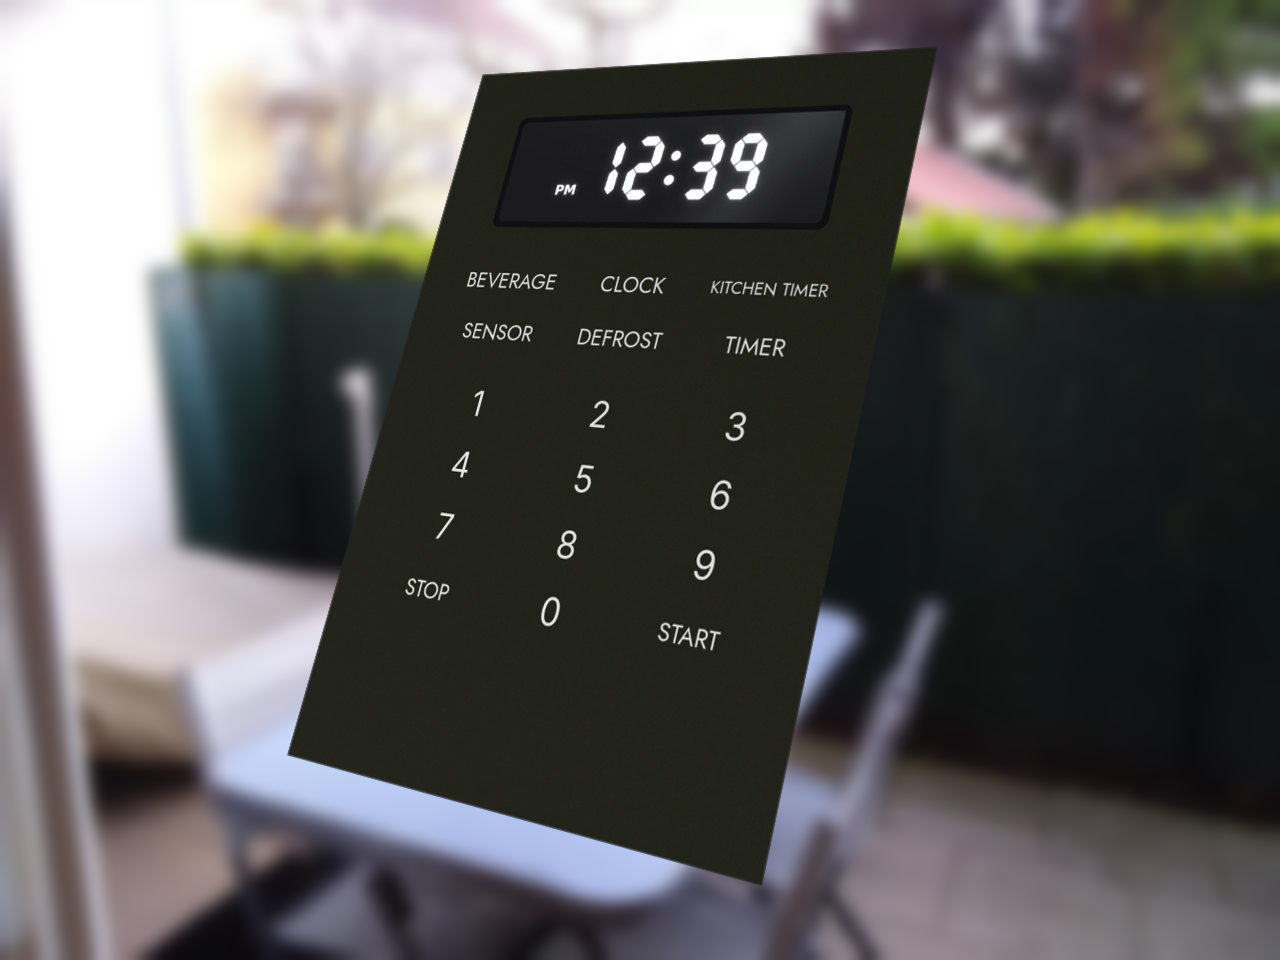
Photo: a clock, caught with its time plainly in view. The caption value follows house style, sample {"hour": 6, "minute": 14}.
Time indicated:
{"hour": 12, "minute": 39}
